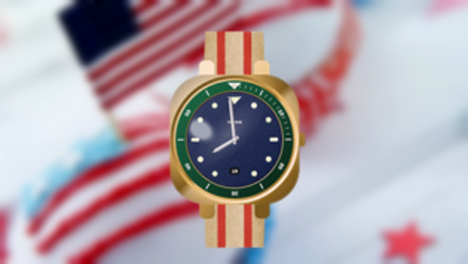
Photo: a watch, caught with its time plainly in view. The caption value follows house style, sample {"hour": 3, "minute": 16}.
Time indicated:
{"hour": 7, "minute": 59}
